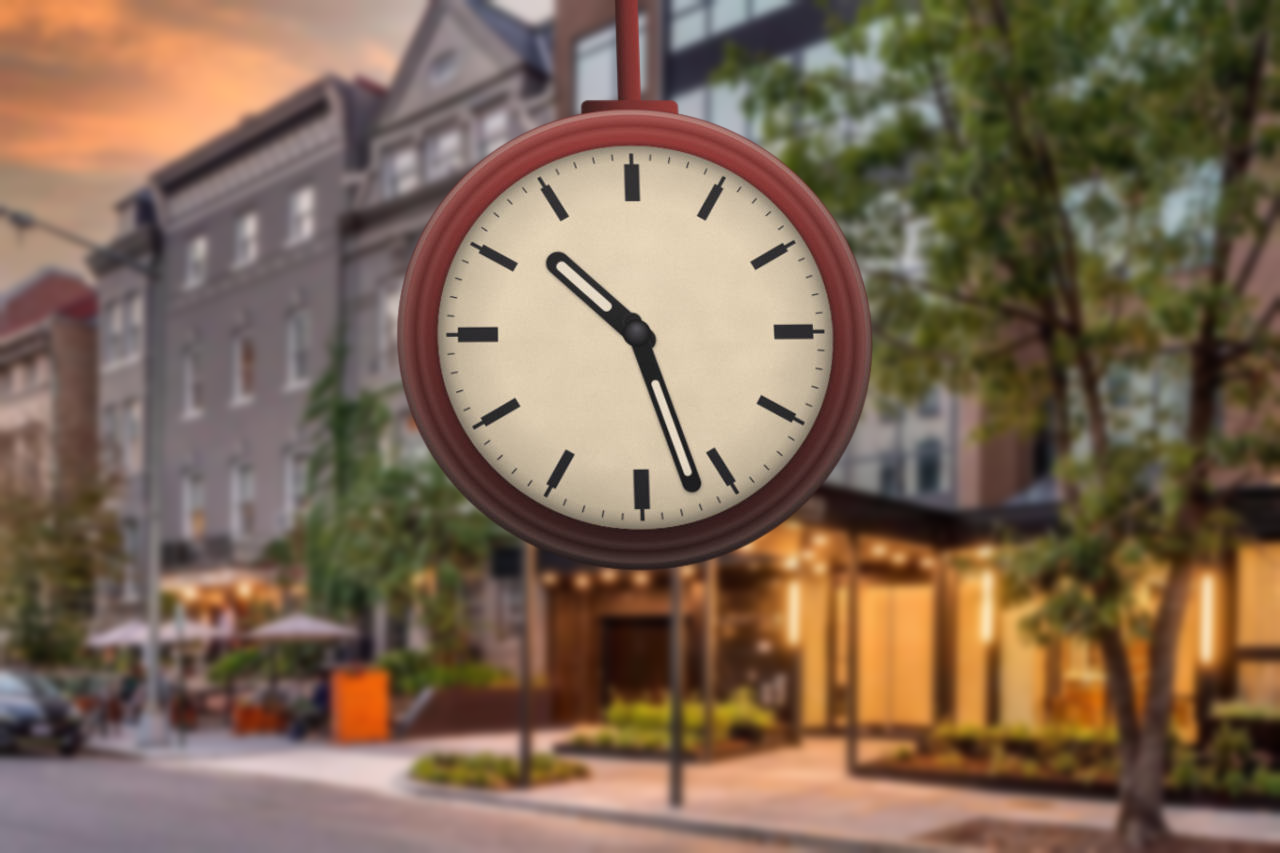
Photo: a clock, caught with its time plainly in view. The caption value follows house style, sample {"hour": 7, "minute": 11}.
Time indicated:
{"hour": 10, "minute": 27}
